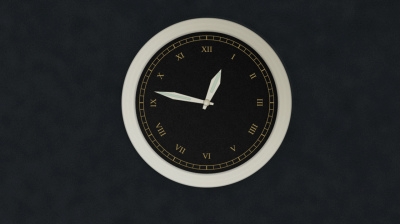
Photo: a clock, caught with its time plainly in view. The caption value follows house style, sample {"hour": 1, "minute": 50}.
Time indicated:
{"hour": 12, "minute": 47}
